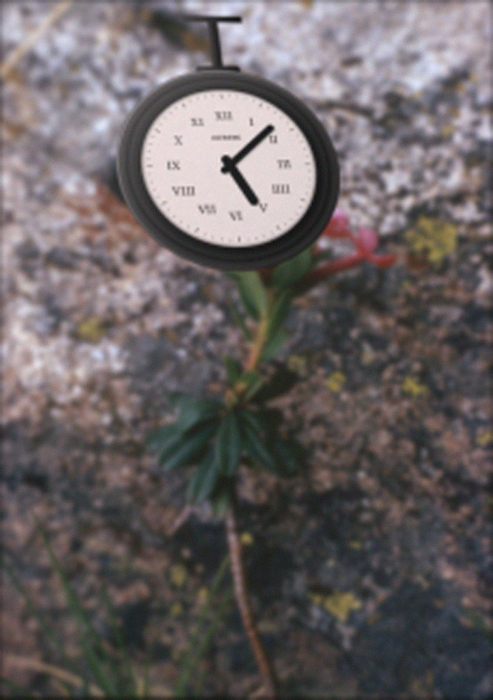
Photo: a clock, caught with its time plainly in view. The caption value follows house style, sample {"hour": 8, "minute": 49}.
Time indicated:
{"hour": 5, "minute": 8}
